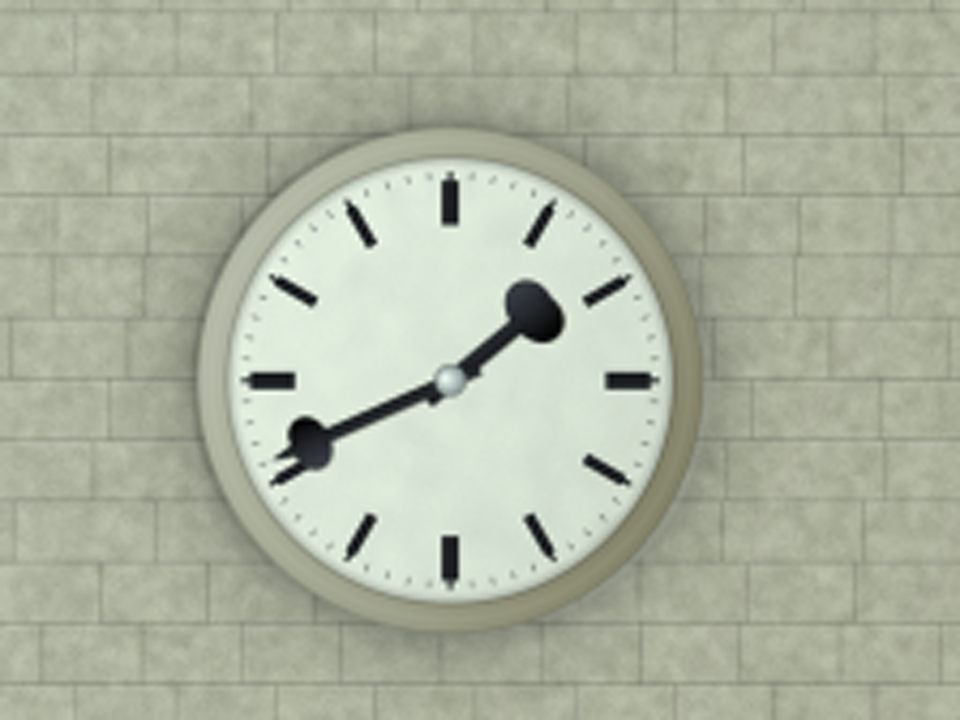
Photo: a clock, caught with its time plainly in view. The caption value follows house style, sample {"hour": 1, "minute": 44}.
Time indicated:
{"hour": 1, "minute": 41}
